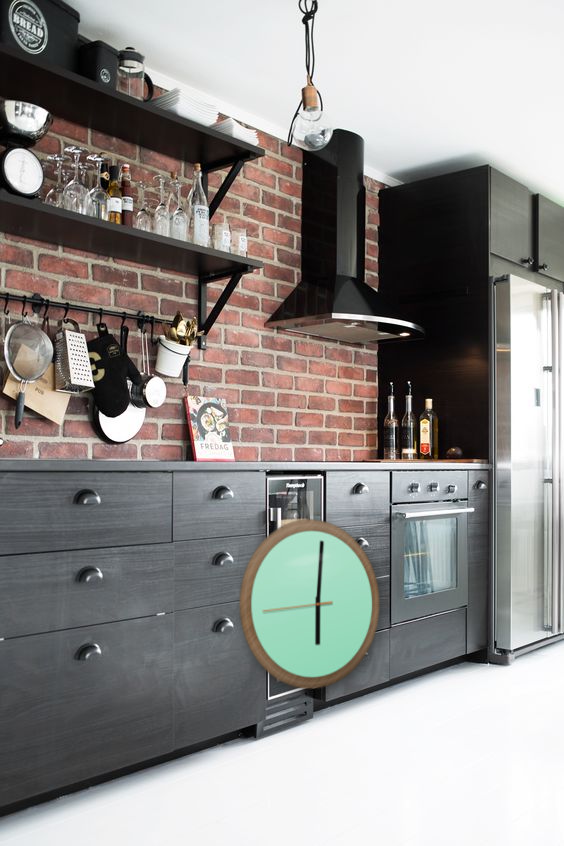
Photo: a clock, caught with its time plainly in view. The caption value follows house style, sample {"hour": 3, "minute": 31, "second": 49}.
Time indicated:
{"hour": 6, "minute": 0, "second": 44}
